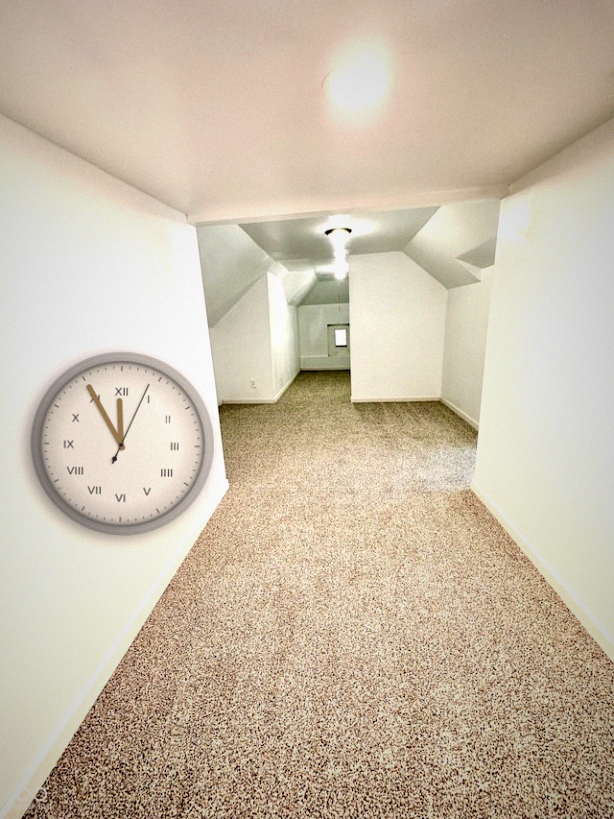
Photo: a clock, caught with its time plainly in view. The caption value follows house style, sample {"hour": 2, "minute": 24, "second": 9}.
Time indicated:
{"hour": 11, "minute": 55, "second": 4}
